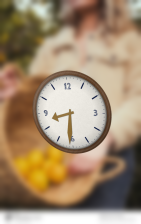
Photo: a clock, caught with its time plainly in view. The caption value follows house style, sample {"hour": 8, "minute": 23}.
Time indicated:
{"hour": 8, "minute": 31}
